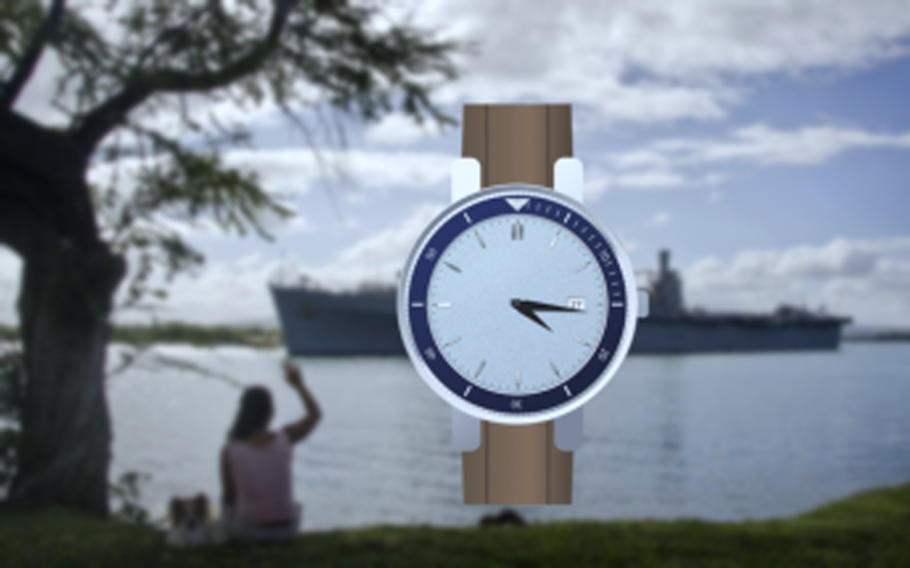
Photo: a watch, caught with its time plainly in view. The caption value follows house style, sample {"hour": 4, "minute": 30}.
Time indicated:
{"hour": 4, "minute": 16}
